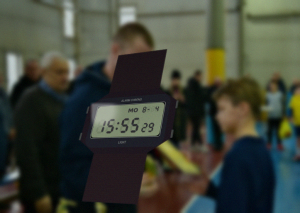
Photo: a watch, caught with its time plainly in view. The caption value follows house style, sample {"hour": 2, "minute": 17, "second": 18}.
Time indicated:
{"hour": 15, "minute": 55, "second": 29}
